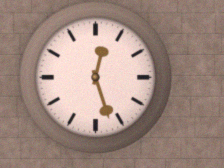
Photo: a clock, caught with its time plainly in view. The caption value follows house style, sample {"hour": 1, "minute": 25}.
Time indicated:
{"hour": 12, "minute": 27}
